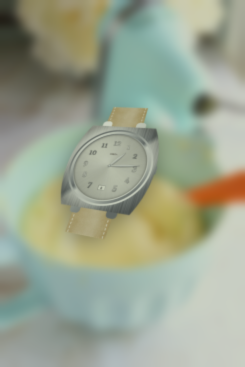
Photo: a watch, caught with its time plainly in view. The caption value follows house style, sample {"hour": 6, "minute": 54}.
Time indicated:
{"hour": 1, "minute": 14}
